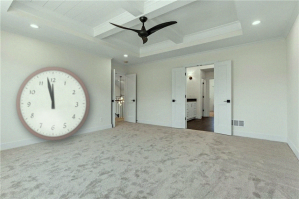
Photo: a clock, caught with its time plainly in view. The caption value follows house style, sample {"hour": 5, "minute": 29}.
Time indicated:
{"hour": 11, "minute": 58}
